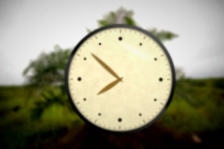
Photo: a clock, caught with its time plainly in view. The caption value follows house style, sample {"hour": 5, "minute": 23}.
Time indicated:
{"hour": 7, "minute": 52}
